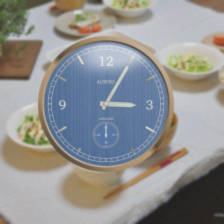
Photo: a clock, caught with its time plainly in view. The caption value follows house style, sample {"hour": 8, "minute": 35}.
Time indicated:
{"hour": 3, "minute": 5}
